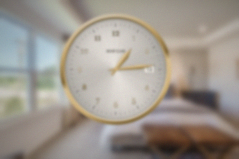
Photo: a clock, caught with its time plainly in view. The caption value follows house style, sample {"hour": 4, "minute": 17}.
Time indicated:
{"hour": 1, "minute": 14}
